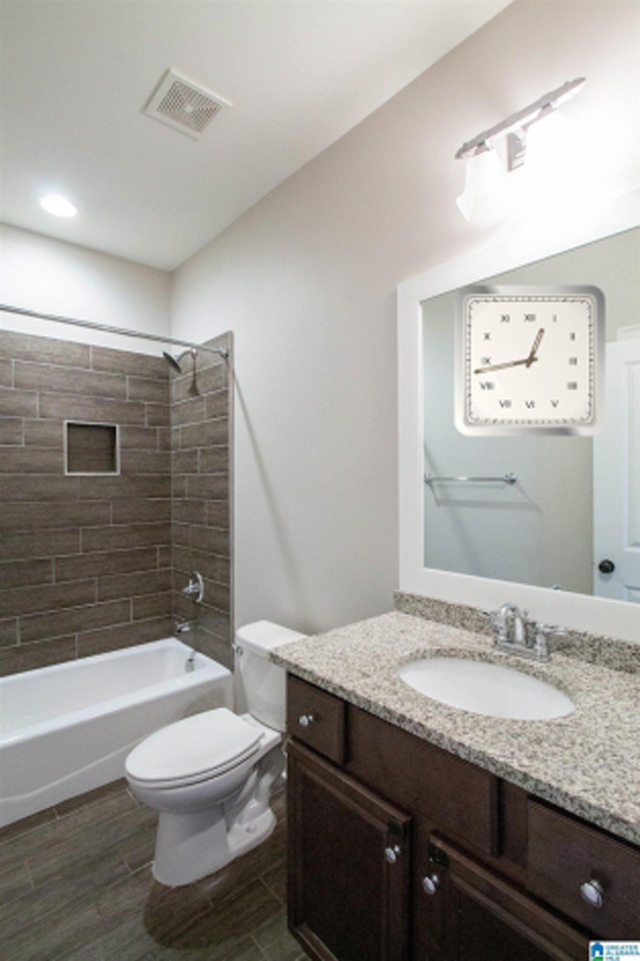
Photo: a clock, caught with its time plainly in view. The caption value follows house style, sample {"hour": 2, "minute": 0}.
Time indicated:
{"hour": 12, "minute": 43}
